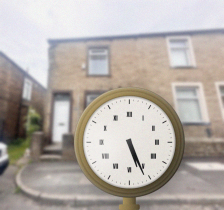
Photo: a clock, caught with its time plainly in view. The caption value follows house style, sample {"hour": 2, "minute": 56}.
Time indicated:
{"hour": 5, "minute": 26}
